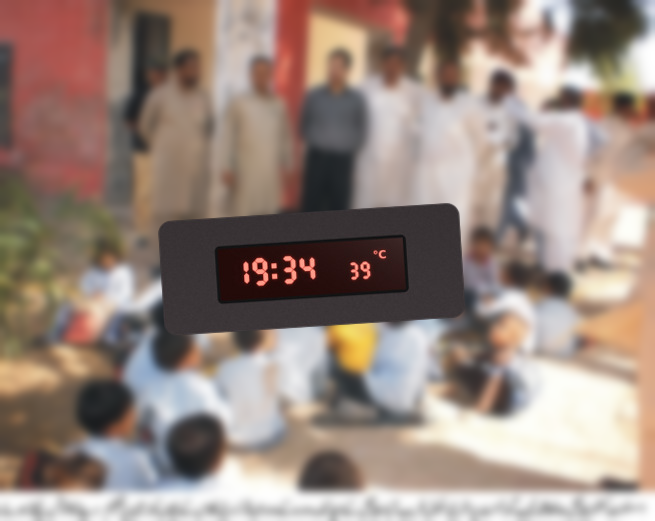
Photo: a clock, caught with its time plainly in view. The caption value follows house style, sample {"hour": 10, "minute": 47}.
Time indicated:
{"hour": 19, "minute": 34}
